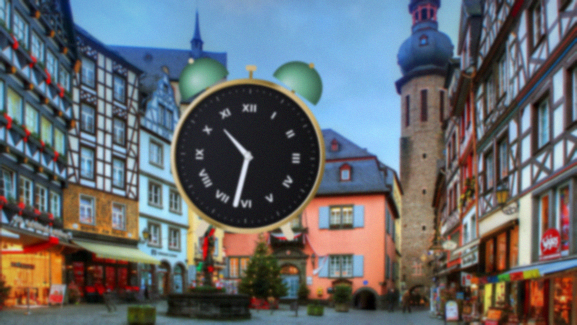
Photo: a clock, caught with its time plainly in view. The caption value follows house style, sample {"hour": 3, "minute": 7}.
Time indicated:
{"hour": 10, "minute": 32}
